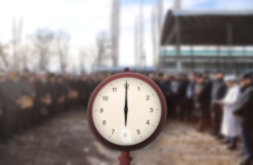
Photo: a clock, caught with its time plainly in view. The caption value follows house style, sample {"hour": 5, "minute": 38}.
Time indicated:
{"hour": 6, "minute": 0}
